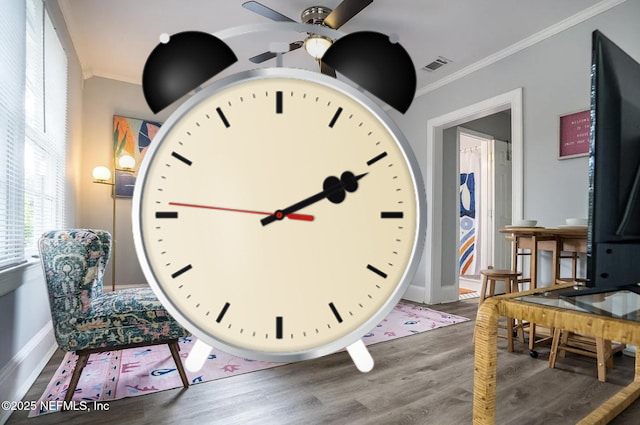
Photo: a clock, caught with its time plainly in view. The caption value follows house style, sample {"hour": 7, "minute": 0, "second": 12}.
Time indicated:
{"hour": 2, "minute": 10, "second": 46}
